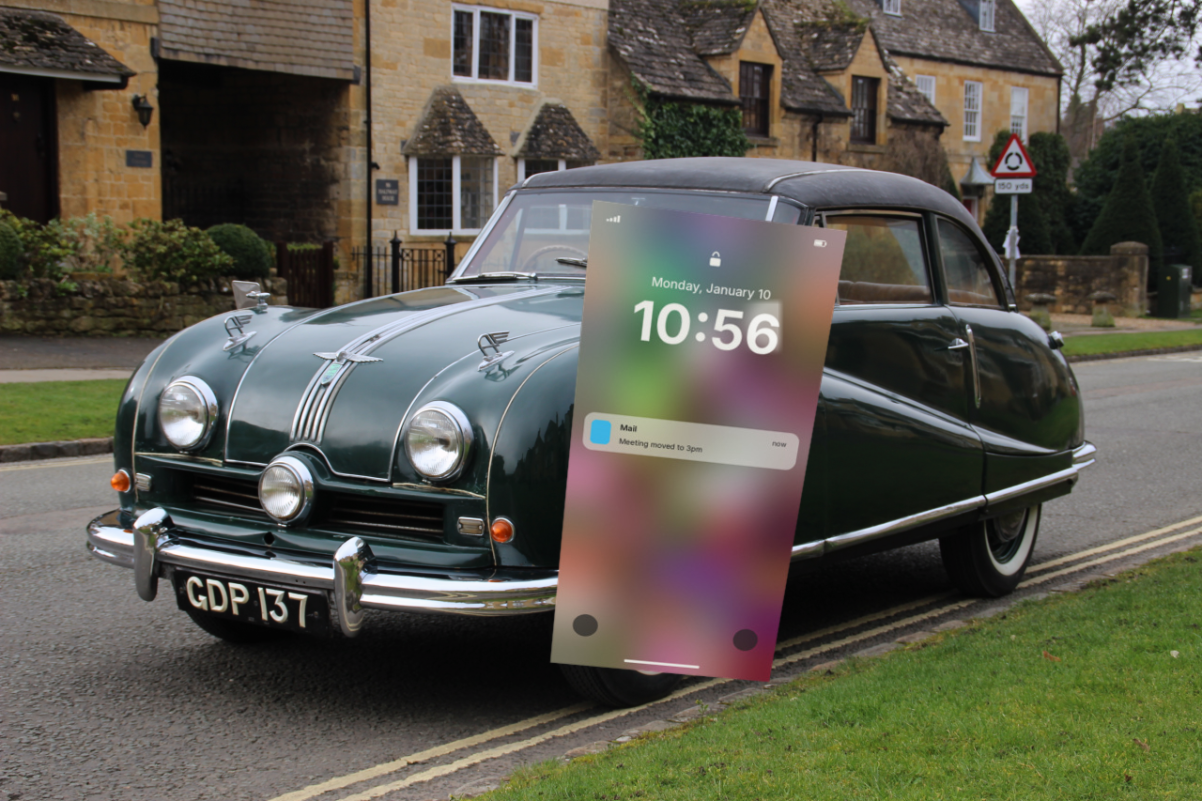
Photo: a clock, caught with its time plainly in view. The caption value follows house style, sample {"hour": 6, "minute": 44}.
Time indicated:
{"hour": 10, "minute": 56}
